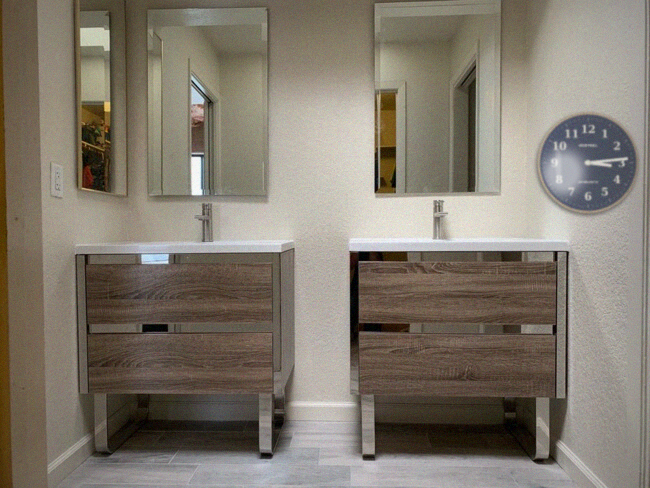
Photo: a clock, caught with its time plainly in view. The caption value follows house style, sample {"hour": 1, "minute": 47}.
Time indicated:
{"hour": 3, "minute": 14}
